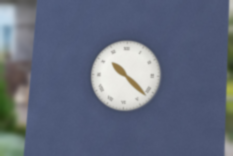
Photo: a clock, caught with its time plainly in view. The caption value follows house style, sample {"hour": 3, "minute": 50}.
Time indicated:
{"hour": 10, "minute": 22}
